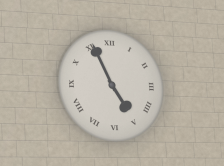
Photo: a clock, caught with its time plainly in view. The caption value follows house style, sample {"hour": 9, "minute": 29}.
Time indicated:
{"hour": 4, "minute": 56}
